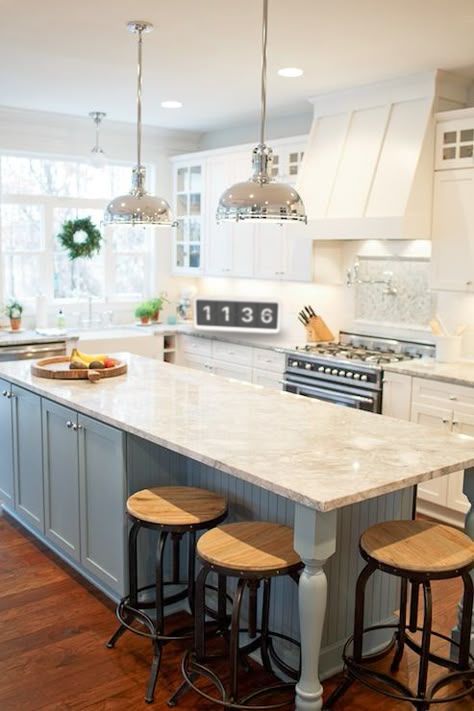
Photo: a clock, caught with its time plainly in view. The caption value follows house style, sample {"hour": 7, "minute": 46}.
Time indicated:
{"hour": 11, "minute": 36}
